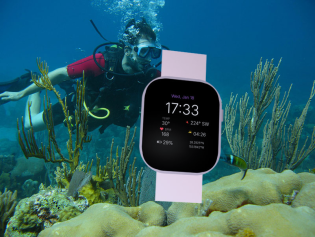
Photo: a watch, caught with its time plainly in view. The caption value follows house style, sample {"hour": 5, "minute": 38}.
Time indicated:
{"hour": 17, "minute": 33}
